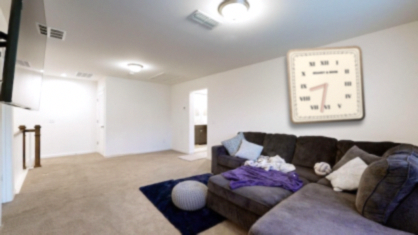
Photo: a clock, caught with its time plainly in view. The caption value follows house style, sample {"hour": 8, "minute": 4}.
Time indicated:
{"hour": 8, "minute": 32}
